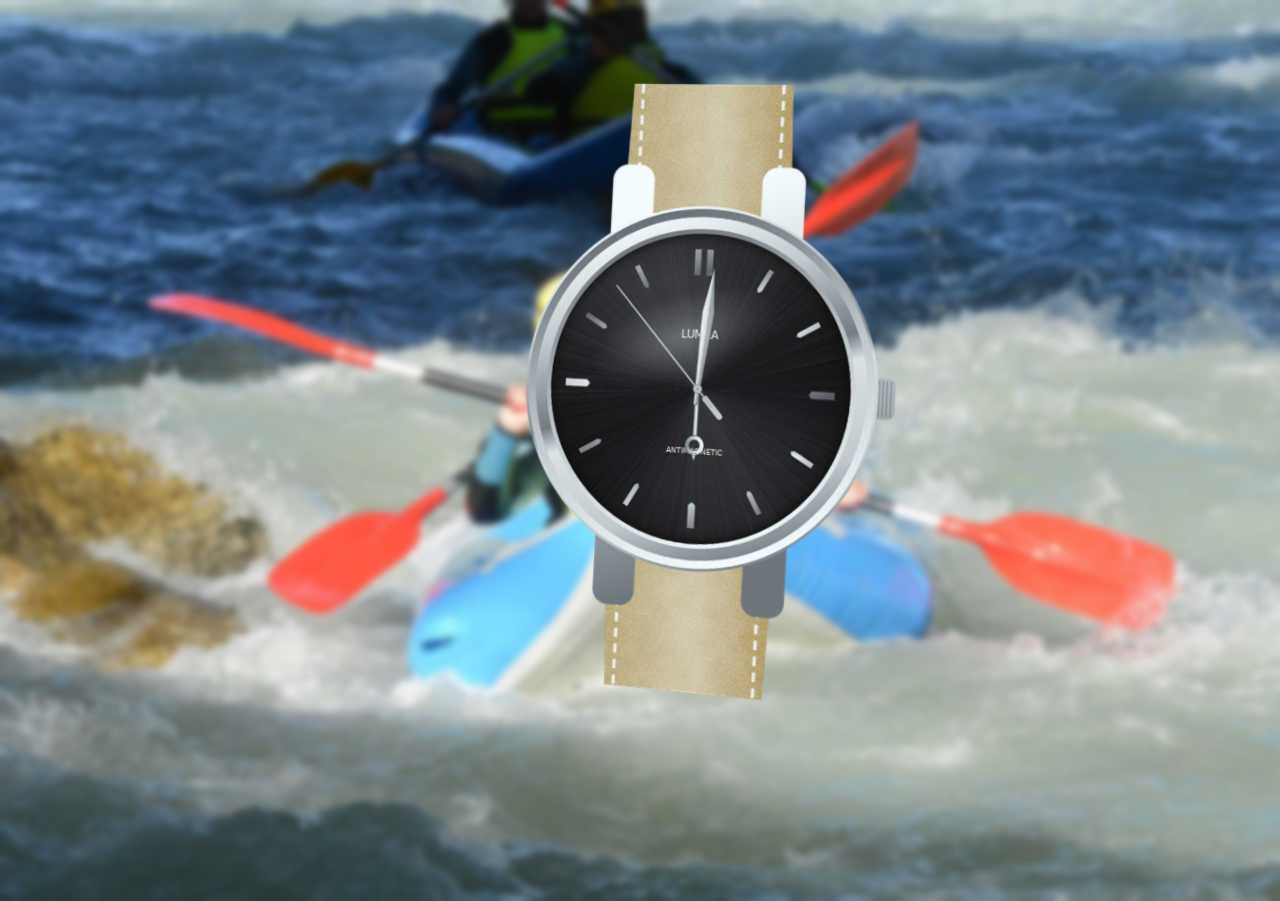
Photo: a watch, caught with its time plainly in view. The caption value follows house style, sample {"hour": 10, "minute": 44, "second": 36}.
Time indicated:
{"hour": 6, "minute": 0, "second": 53}
